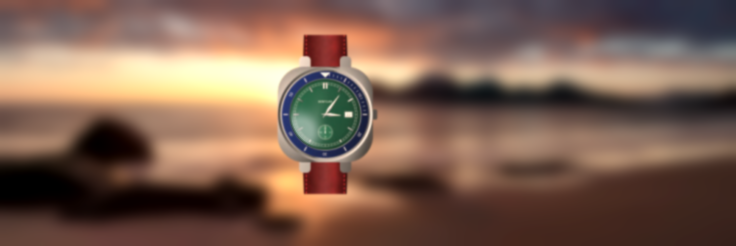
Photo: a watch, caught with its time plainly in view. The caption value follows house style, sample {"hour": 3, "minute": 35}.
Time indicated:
{"hour": 3, "minute": 6}
